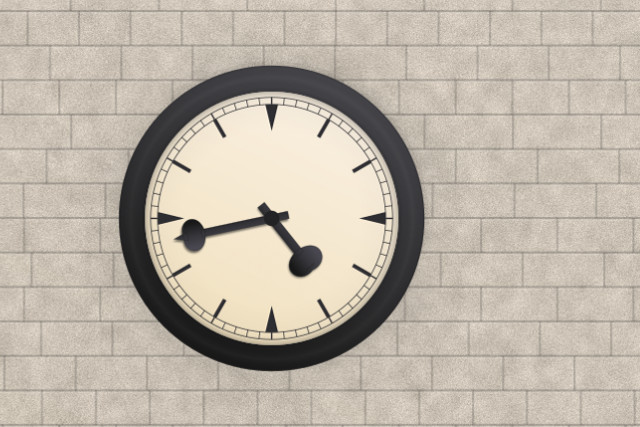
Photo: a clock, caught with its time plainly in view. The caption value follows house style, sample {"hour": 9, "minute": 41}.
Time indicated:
{"hour": 4, "minute": 43}
